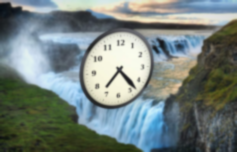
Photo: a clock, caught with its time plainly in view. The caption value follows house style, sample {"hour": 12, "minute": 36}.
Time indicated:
{"hour": 7, "minute": 23}
